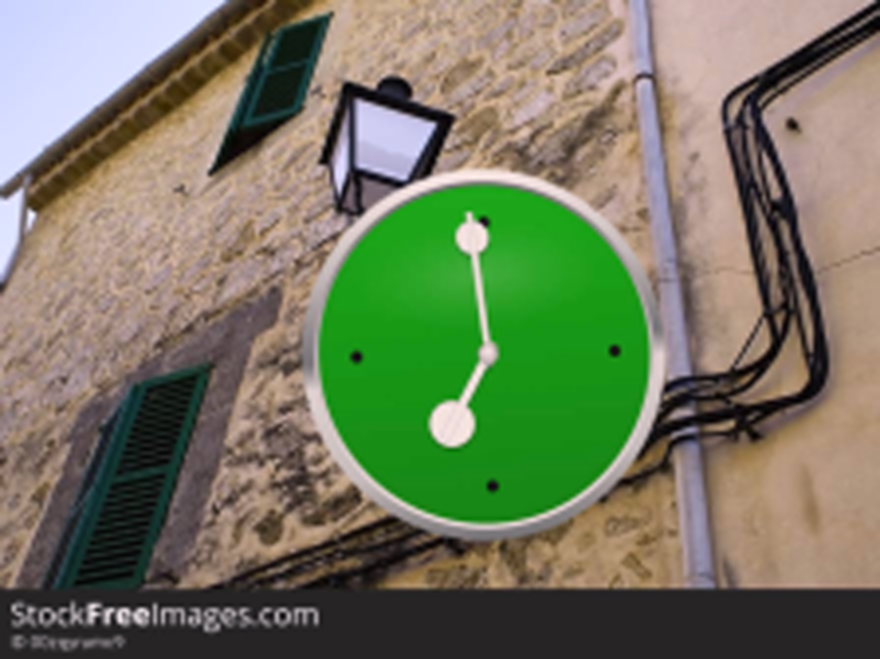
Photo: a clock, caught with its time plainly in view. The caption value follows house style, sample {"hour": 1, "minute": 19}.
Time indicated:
{"hour": 6, "minute": 59}
